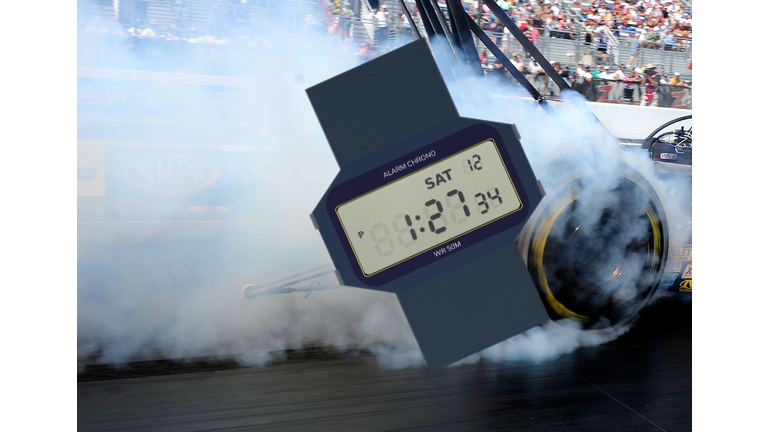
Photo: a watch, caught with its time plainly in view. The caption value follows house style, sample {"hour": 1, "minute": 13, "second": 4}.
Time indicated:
{"hour": 1, "minute": 27, "second": 34}
